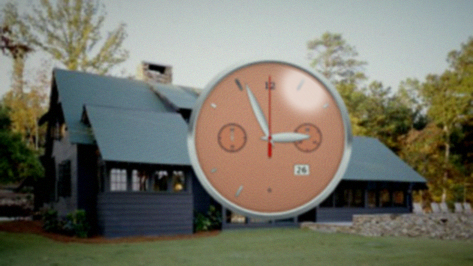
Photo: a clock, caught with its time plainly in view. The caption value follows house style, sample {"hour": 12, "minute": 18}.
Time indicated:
{"hour": 2, "minute": 56}
